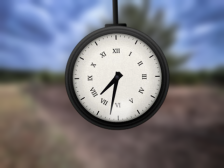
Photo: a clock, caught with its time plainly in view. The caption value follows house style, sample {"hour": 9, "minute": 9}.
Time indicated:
{"hour": 7, "minute": 32}
